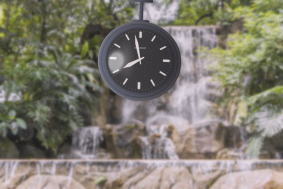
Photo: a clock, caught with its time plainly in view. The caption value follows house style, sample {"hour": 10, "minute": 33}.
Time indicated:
{"hour": 7, "minute": 58}
